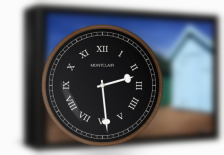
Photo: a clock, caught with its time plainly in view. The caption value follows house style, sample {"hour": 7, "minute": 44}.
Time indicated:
{"hour": 2, "minute": 29}
